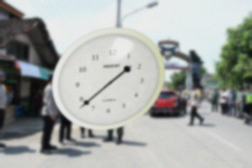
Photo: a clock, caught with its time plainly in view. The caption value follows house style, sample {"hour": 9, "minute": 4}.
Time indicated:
{"hour": 1, "minute": 38}
